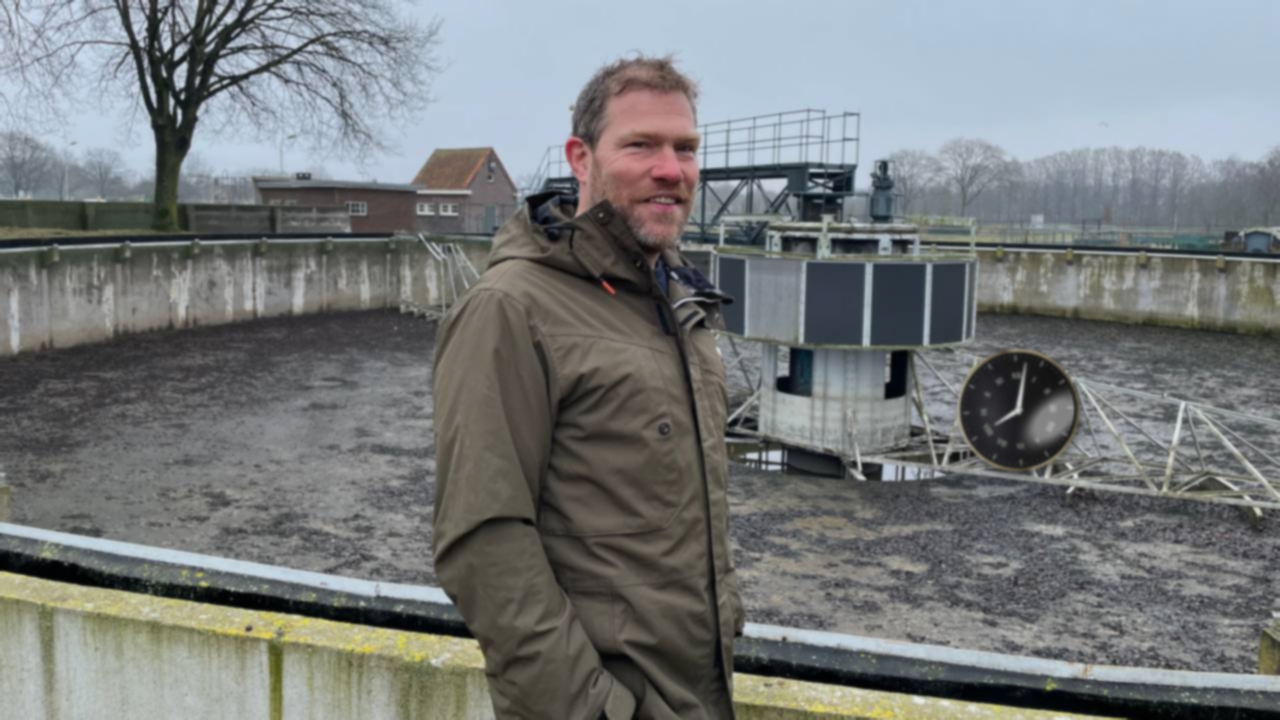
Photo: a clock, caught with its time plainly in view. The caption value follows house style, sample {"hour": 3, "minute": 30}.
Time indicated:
{"hour": 8, "minute": 2}
